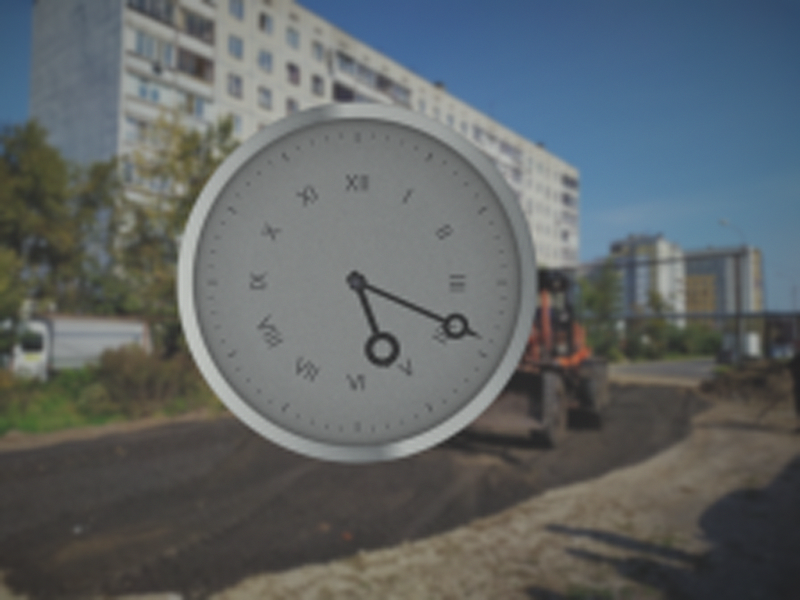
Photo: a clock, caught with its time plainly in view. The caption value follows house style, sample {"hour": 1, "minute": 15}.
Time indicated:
{"hour": 5, "minute": 19}
